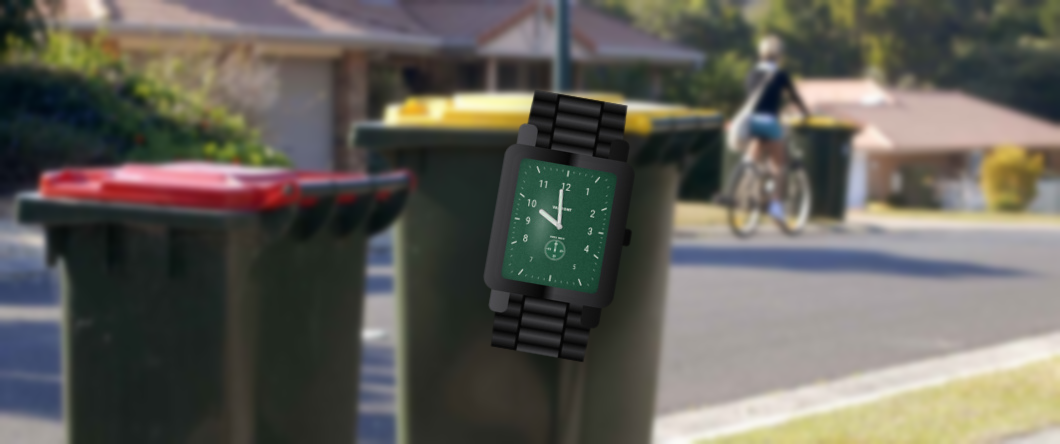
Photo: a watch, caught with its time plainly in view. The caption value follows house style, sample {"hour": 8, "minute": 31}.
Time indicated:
{"hour": 9, "minute": 59}
